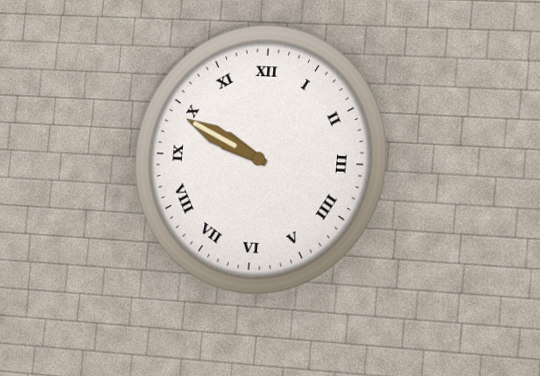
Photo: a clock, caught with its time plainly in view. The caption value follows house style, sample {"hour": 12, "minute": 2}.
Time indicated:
{"hour": 9, "minute": 49}
